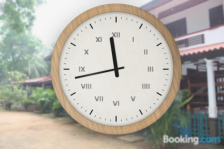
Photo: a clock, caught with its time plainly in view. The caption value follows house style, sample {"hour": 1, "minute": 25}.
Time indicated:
{"hour": 11, "minute": 43}
